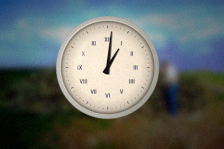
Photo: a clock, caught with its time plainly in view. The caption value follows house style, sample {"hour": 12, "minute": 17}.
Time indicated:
{"hour": 1, "minute": 1}
